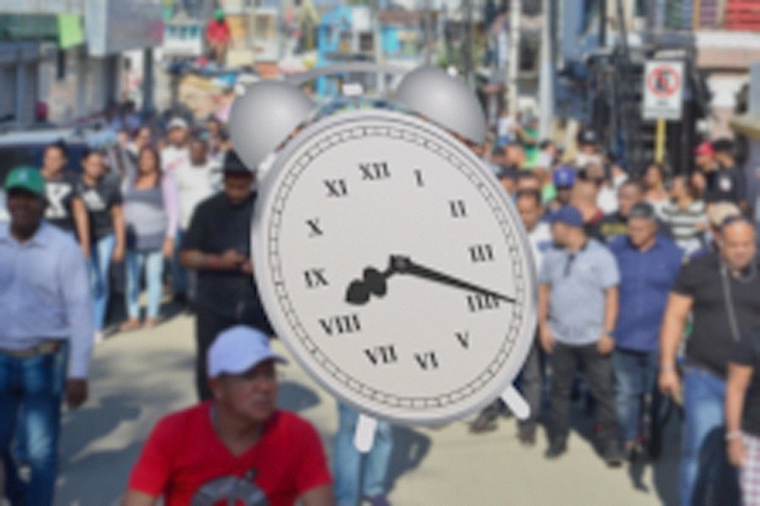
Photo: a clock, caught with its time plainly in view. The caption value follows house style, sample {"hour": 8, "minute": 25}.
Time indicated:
{"hour": 8, "minute": 19}
